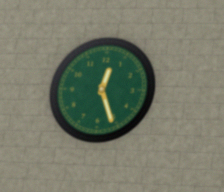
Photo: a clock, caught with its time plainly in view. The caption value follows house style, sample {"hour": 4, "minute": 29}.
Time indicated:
{"hour": 12, "minute": 26}
